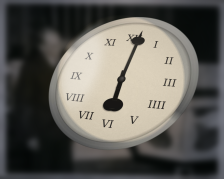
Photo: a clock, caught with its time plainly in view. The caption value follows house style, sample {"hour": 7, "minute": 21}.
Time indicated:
{"hour": 6, "minute": 1}
